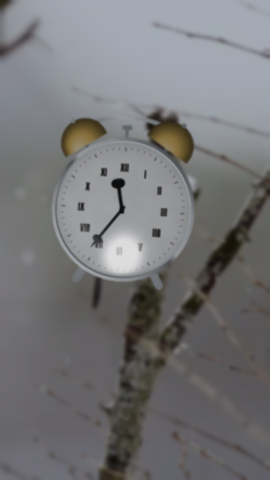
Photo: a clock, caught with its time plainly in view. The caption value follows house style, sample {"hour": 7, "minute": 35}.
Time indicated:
{"hour": 11, "minute": 36}
